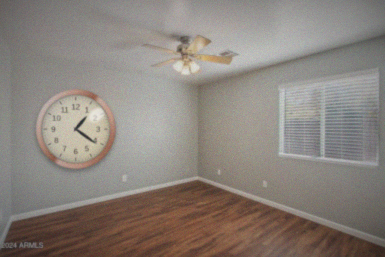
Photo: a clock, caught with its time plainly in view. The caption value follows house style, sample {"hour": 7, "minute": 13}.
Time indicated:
{"hour": 1, "minute": 21}
